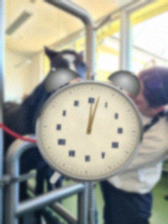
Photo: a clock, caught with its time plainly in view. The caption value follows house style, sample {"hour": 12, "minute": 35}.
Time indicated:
{"hour": 12, "minute": 2}
